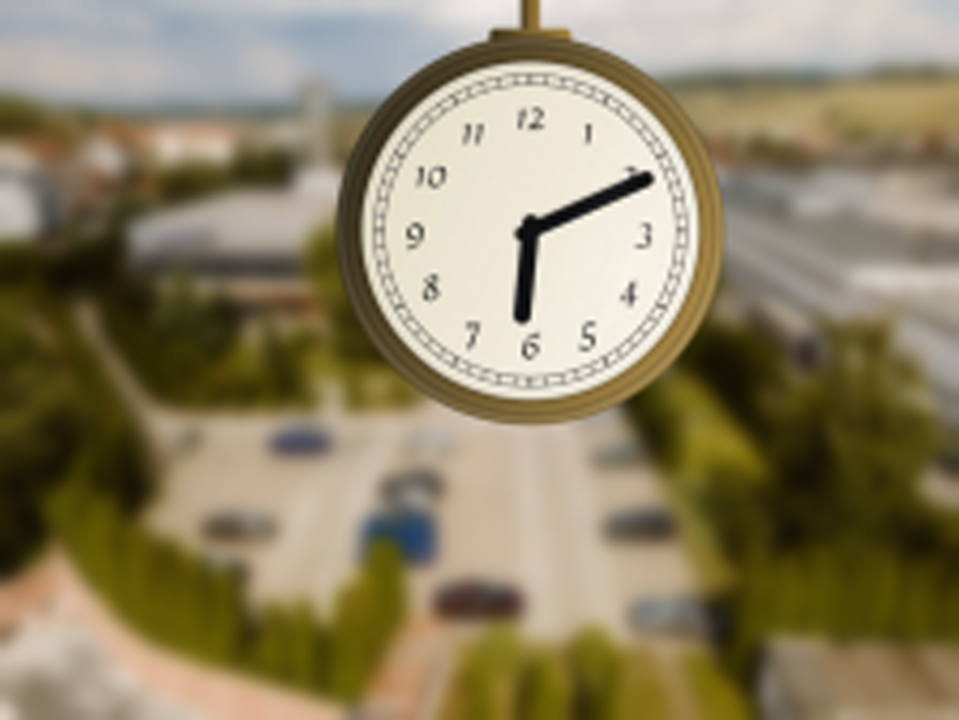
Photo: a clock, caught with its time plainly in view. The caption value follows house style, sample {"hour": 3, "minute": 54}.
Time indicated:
{"hour": 6, "minute": 11}
